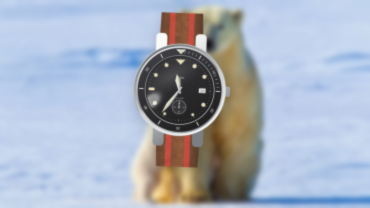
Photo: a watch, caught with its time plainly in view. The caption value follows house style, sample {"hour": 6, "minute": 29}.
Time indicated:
{"hour": 11, "minute": 36}
